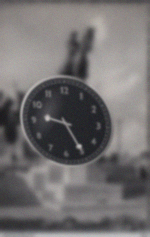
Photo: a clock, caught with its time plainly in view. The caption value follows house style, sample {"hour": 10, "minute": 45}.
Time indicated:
{"hour": 9, "minute": 25}
